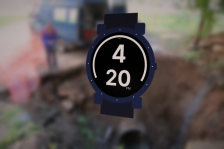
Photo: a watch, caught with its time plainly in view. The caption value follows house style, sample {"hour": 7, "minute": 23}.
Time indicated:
{"hour": 4, "minute": 20}
